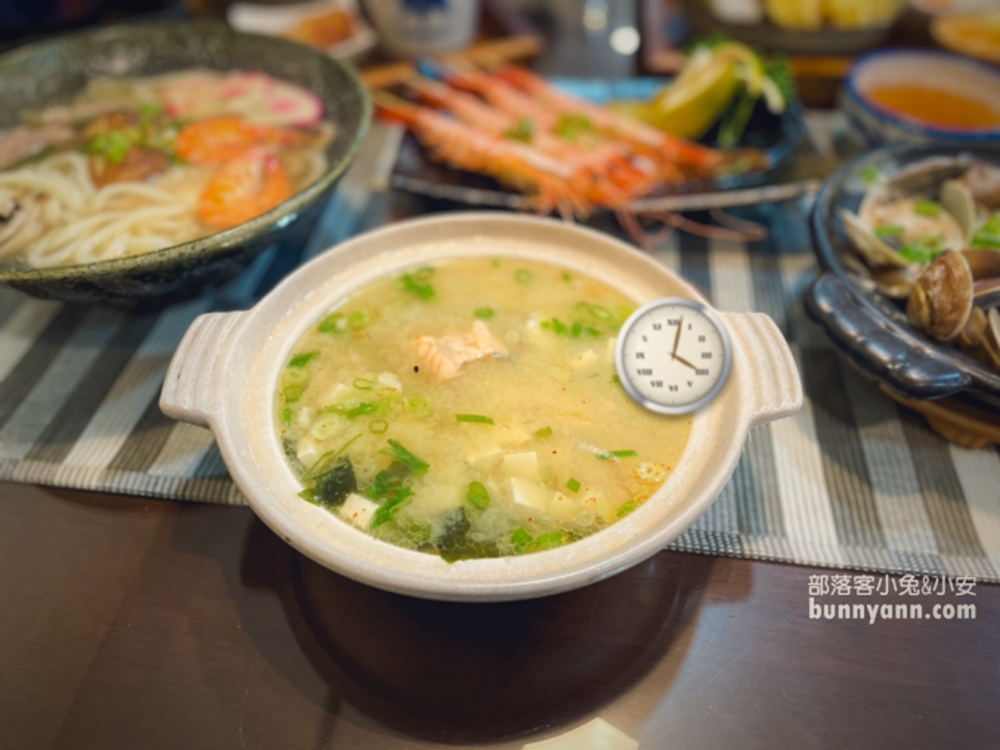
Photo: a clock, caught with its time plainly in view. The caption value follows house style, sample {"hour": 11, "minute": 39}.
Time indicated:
{"hour": 4, "minute": 2}
